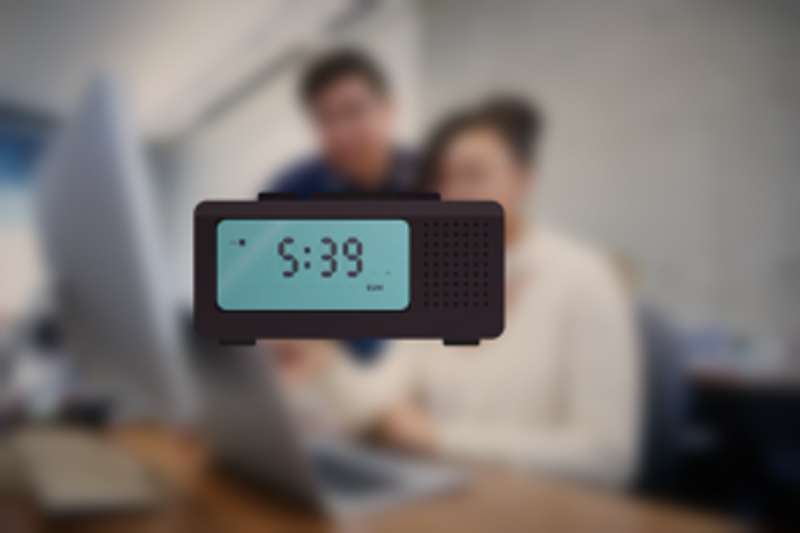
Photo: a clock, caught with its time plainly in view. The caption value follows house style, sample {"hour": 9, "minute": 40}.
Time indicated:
{"hour": 5, "minute": 39}
